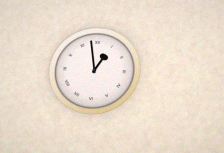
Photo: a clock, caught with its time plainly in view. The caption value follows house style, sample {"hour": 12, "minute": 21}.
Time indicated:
{"hour": 12, "minute": 58}
